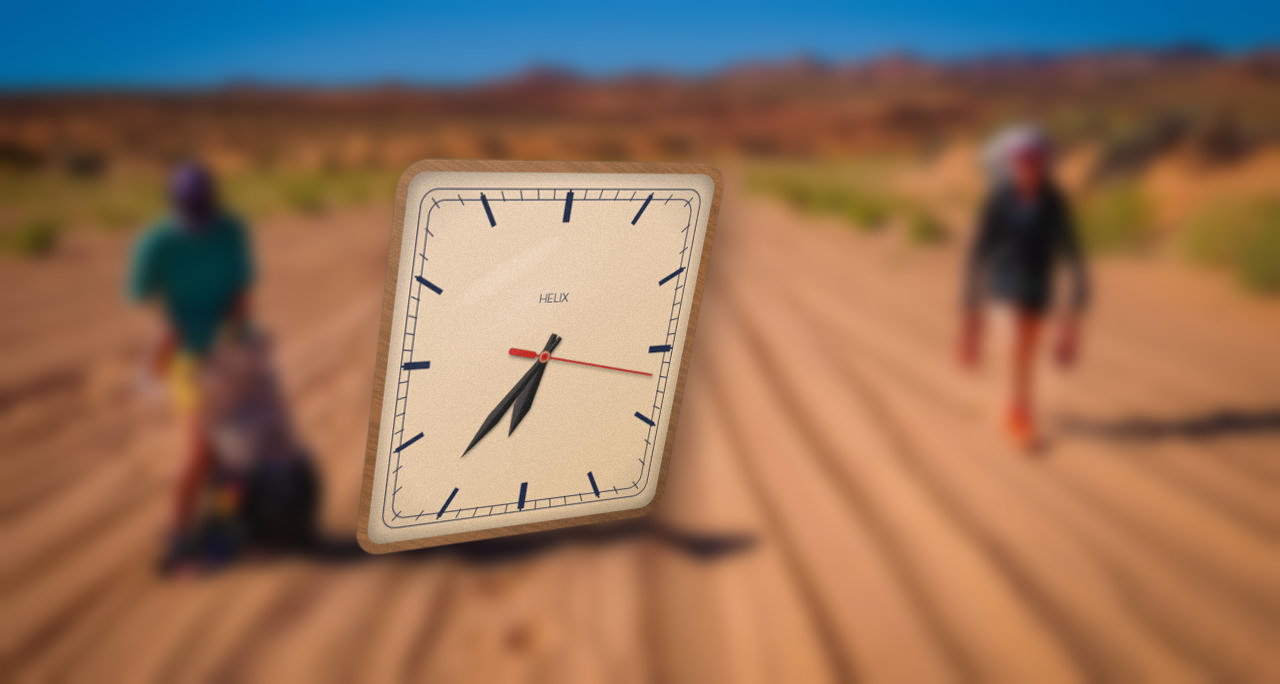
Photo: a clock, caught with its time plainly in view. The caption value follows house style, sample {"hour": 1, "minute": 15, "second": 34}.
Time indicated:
{"hour": 6, "minute": 36, "second": 17}
